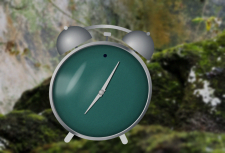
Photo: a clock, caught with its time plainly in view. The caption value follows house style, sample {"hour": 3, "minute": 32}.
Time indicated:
{"hour": 7, "minute": 4}
